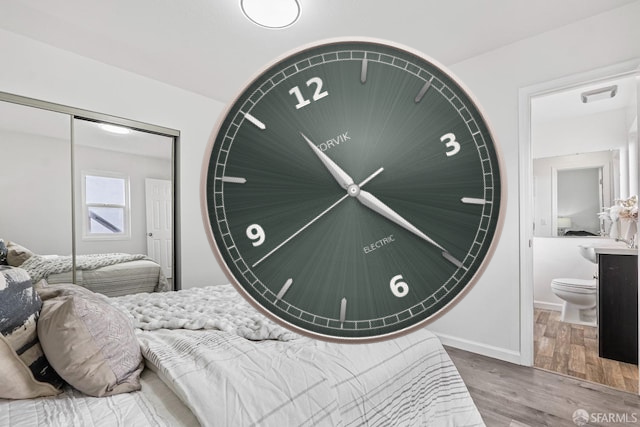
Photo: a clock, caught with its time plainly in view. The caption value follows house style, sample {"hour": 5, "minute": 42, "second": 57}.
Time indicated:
{"hour": 11, "minute": 24, "second": 43}
